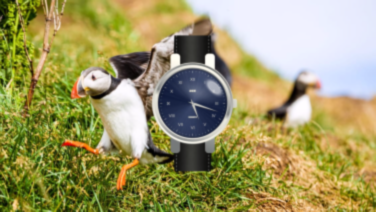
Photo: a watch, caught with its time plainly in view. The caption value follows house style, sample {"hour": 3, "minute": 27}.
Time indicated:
{"hour": 5, "minute": 18}
